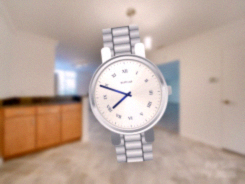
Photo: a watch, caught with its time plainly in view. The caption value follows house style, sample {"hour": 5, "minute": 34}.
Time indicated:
{"hour": 7, "minute": 49}
